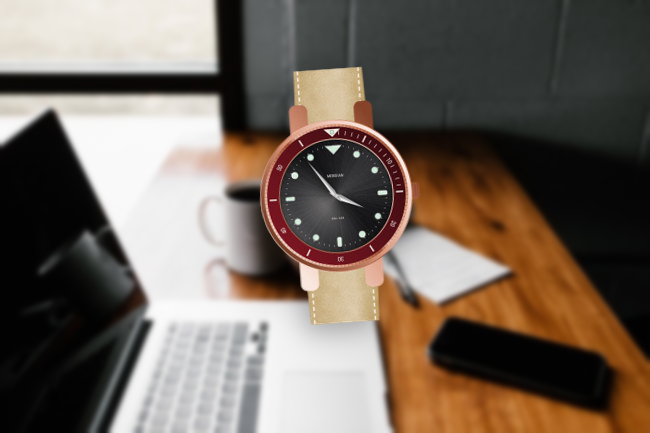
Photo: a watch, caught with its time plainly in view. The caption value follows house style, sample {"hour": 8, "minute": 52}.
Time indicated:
{"hour": 3, "minute": 54}
